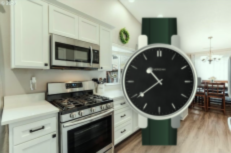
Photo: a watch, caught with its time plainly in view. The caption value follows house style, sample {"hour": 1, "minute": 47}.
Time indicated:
{"hour": 10, "minute": 39}
